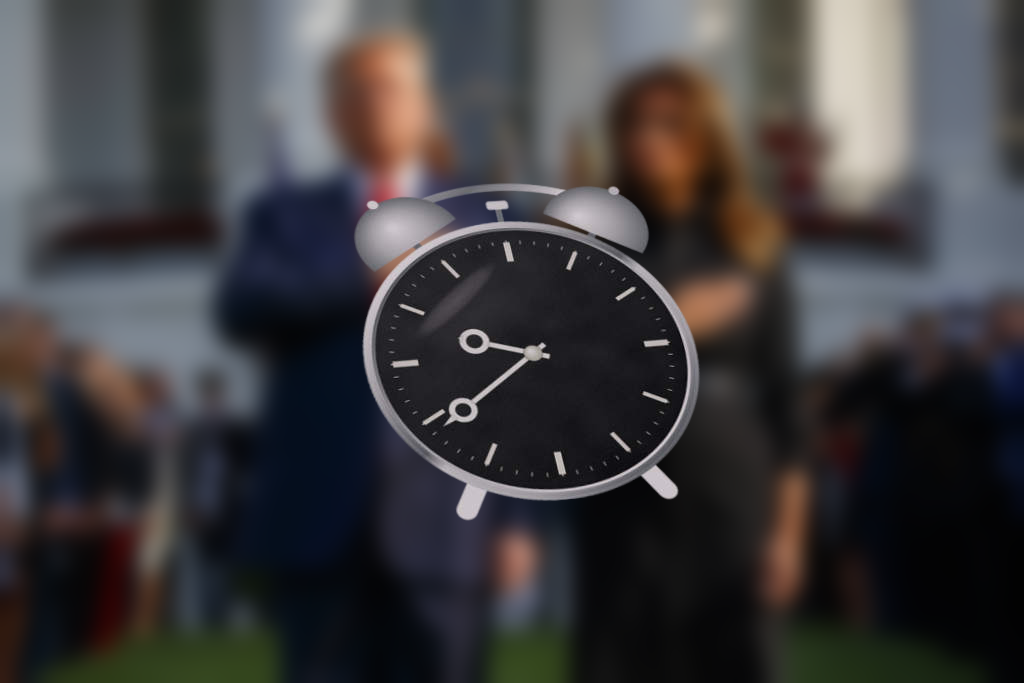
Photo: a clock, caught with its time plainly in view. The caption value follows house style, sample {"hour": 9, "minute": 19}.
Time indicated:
{"hour": 9, "minute": 39}
